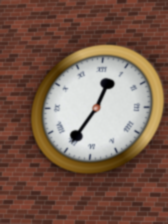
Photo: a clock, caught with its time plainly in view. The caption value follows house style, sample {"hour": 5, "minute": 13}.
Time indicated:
{"hour": 12, "minute": 35}
